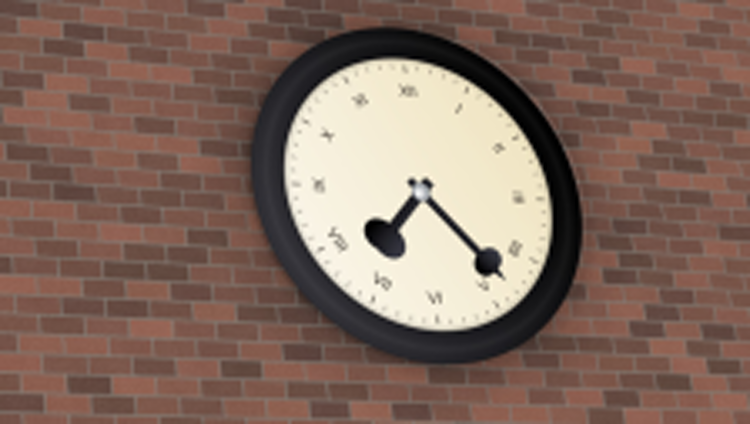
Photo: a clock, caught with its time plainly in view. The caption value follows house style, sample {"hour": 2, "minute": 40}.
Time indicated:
{"hour": 7, "minute": 23}
